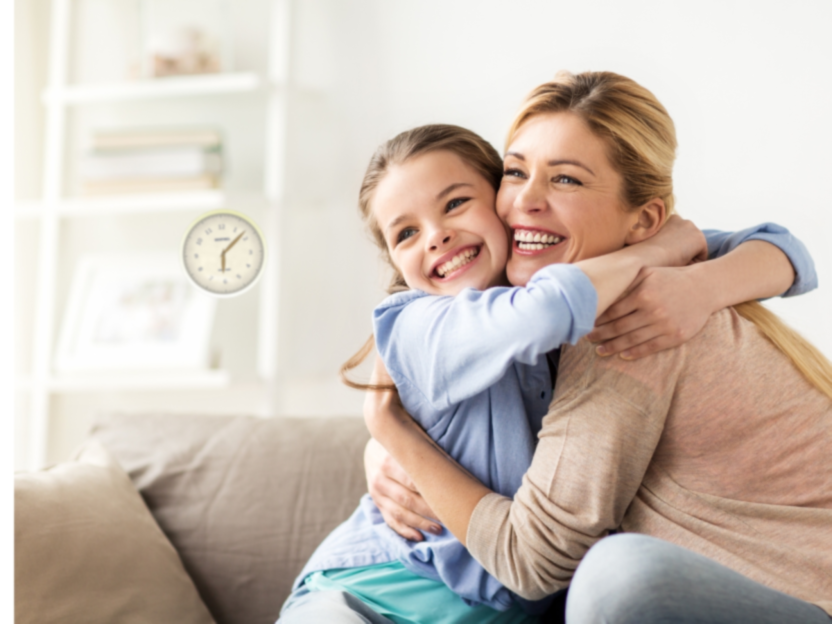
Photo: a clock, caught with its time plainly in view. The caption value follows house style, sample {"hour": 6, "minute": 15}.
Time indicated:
{"hour": 6, "minute": 8}
